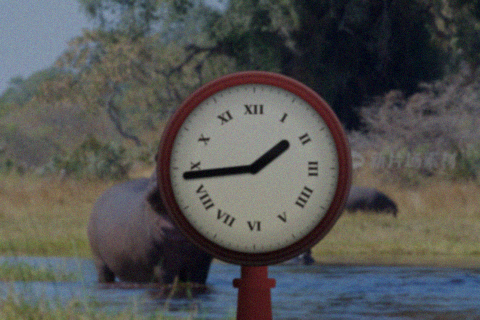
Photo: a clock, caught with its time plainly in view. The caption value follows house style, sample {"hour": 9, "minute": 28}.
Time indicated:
{"hour": 1, "minute": 44}
